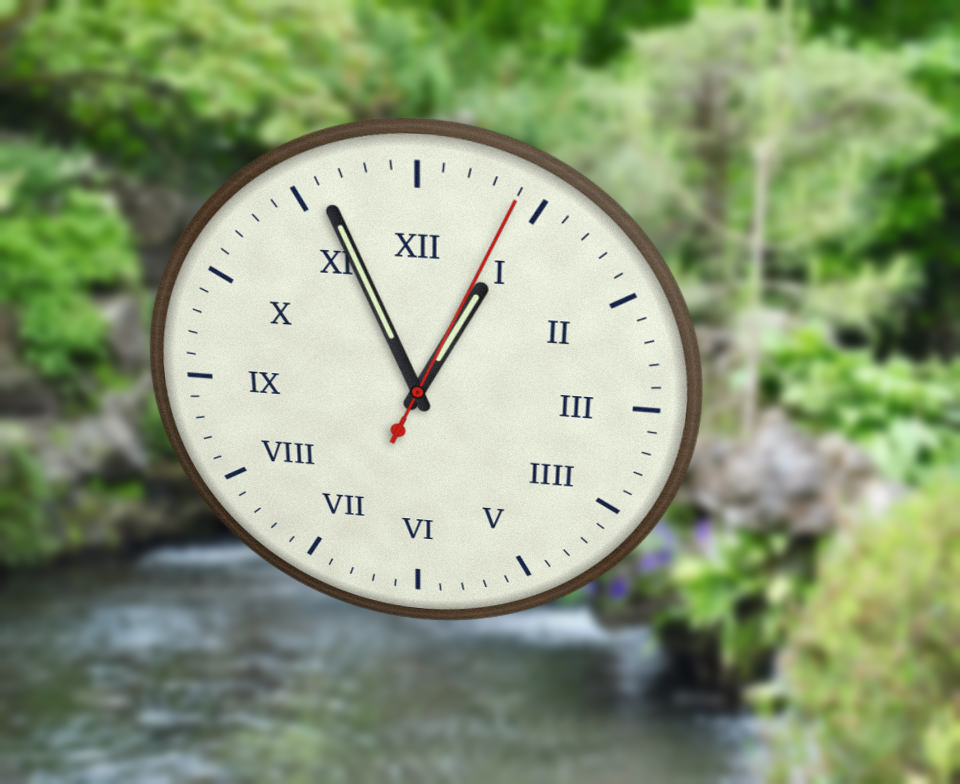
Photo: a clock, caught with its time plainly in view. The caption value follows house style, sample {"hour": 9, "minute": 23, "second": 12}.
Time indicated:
{"hour": 12, "minute": 56, "second": 4}
